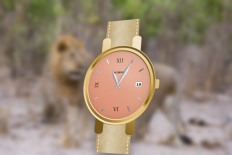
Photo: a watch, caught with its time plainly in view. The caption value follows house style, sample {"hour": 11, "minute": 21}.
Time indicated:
{"hour": 11, "minute": 5}
